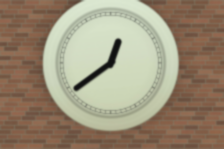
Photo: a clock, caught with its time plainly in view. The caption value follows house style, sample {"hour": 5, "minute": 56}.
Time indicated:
{"hour": 12, "minute": 39}
